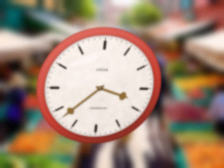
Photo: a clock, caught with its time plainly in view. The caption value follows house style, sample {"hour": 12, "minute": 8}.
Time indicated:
{"hour": 3, "minute": 38}
